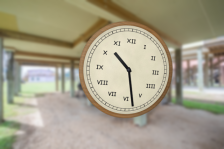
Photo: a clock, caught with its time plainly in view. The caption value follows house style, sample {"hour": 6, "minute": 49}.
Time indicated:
{"hour": 10, "minute": 28}
